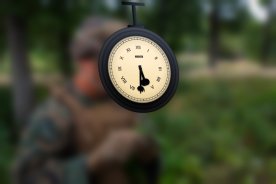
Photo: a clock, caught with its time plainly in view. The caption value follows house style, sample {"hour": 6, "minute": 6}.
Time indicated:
{"hour": 5, "minute": 31}
